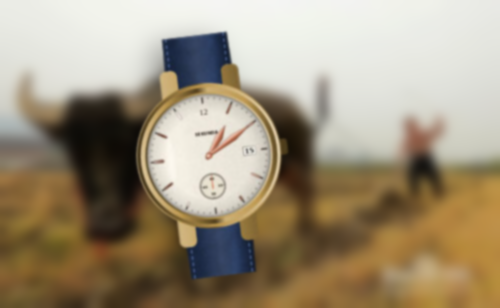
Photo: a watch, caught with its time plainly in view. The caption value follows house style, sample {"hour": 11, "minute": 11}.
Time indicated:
{"hour": 1, "minute": 10}
